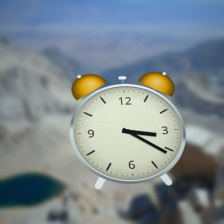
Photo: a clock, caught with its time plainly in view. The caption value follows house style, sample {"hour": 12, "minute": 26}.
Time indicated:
{"hour": 3, "minute": 21}
